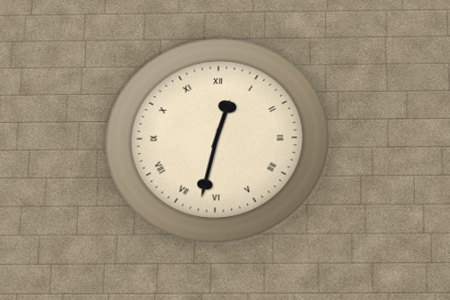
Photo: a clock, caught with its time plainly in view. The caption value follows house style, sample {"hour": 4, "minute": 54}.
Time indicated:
{"hour": 12, "minute": 32}
